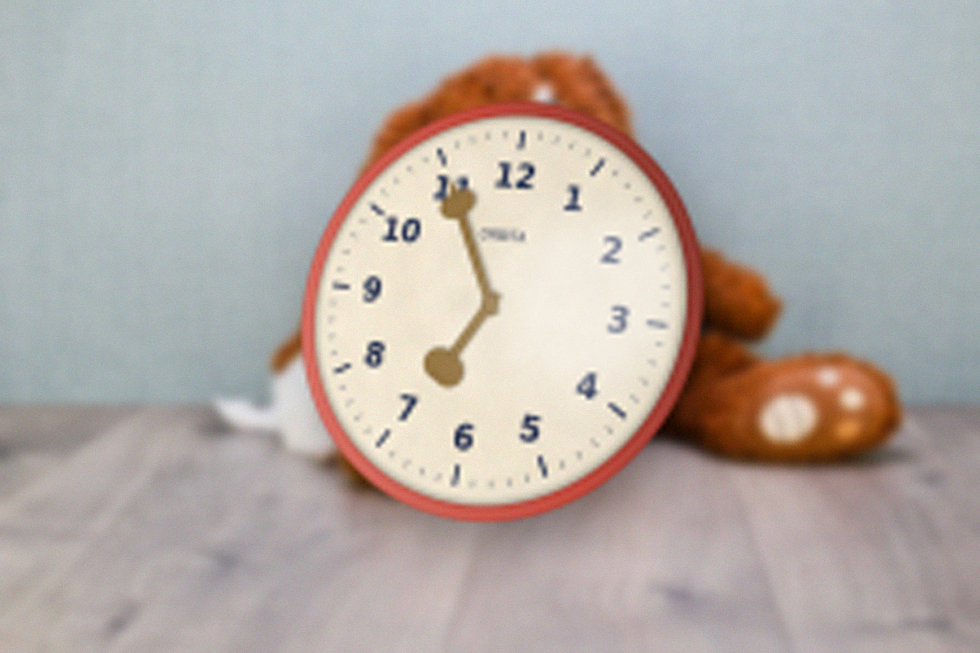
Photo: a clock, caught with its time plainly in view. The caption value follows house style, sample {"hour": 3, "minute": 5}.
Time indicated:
{"hour": 6, "minute": 55}
